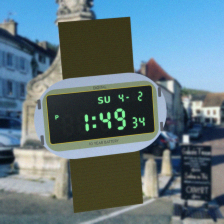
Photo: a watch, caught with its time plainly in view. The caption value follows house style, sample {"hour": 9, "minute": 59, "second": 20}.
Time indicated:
{"hour": 1, "minute": 49, "second": 34}
